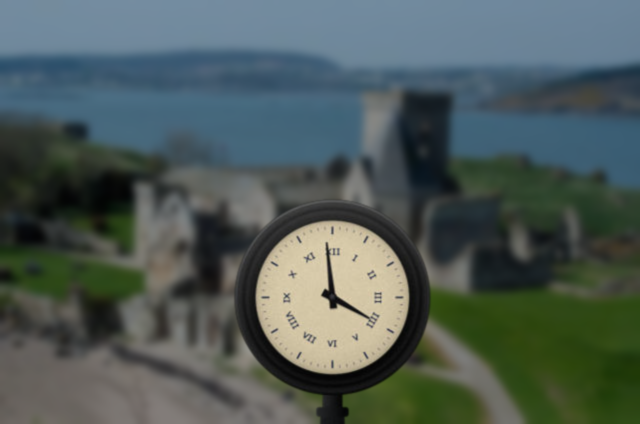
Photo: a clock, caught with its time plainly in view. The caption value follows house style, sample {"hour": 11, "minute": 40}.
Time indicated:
{"hour": 3, "minute": 59}
